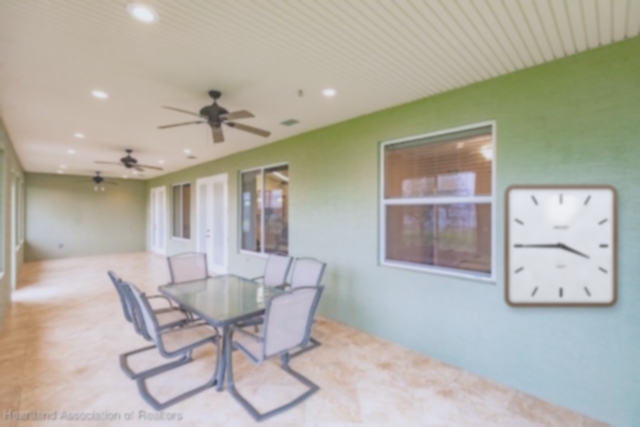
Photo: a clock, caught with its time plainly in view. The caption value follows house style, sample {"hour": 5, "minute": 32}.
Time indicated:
{"hour": 3, "minute": 45}
